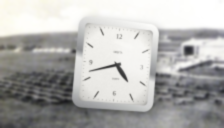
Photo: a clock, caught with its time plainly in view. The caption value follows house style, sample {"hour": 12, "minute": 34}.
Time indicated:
{"hour": 4, "minute": 42}
